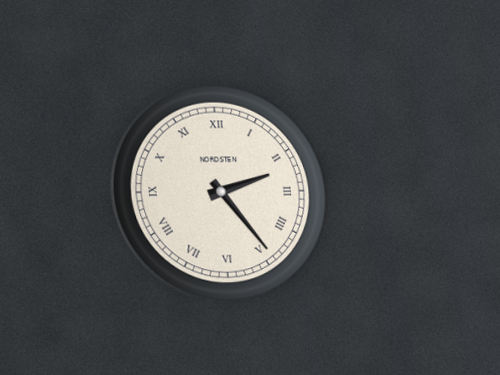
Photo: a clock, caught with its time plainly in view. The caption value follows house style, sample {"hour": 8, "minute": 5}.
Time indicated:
{"hour": 2, "minute": 24}
